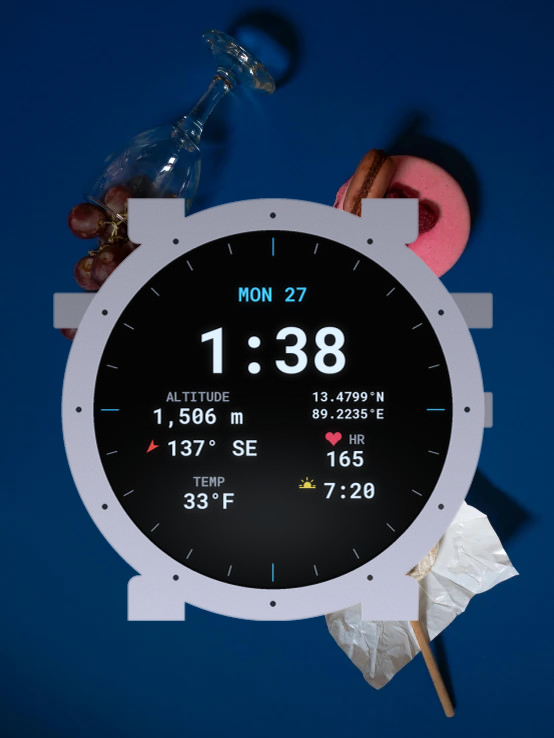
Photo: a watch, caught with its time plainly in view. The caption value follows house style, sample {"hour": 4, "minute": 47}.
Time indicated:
{"hour": 1, "minute": 38}
